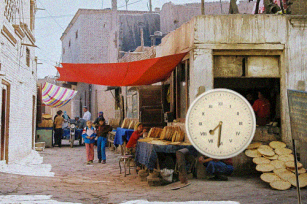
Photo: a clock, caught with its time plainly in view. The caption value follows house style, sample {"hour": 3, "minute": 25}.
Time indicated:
{"hour": 7, "minute": 31}
